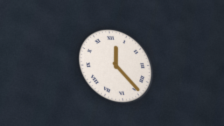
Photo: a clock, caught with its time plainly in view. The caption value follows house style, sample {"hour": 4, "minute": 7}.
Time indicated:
{"hour": 12, "minute": 24}
